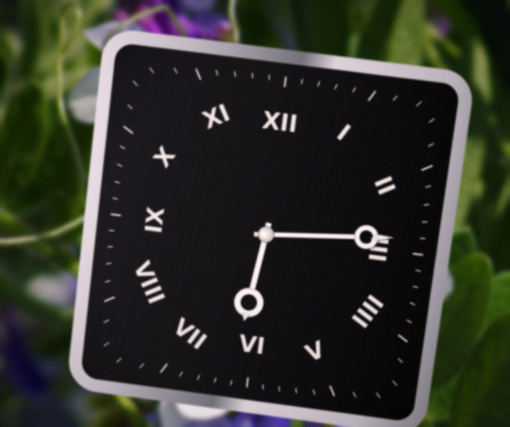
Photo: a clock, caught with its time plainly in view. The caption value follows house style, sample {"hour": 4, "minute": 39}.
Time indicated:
{"hour": 6, "minute": 14}
